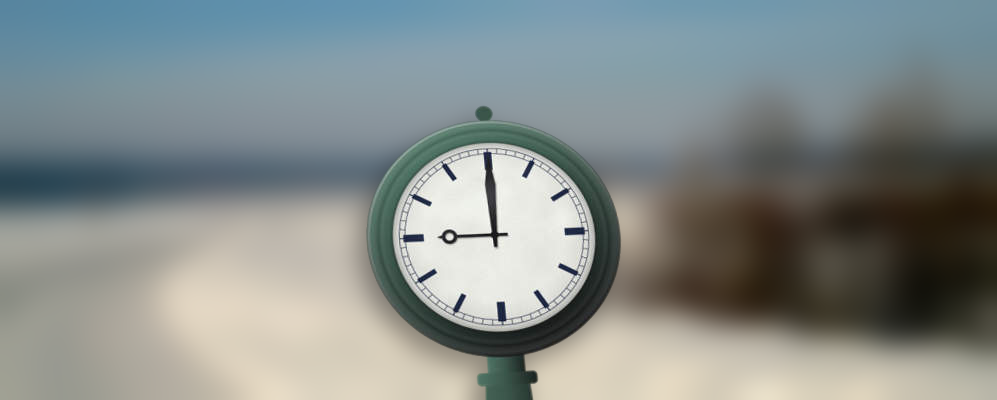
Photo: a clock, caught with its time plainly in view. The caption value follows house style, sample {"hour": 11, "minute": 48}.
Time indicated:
{"hour": 9, "minute": 0}
